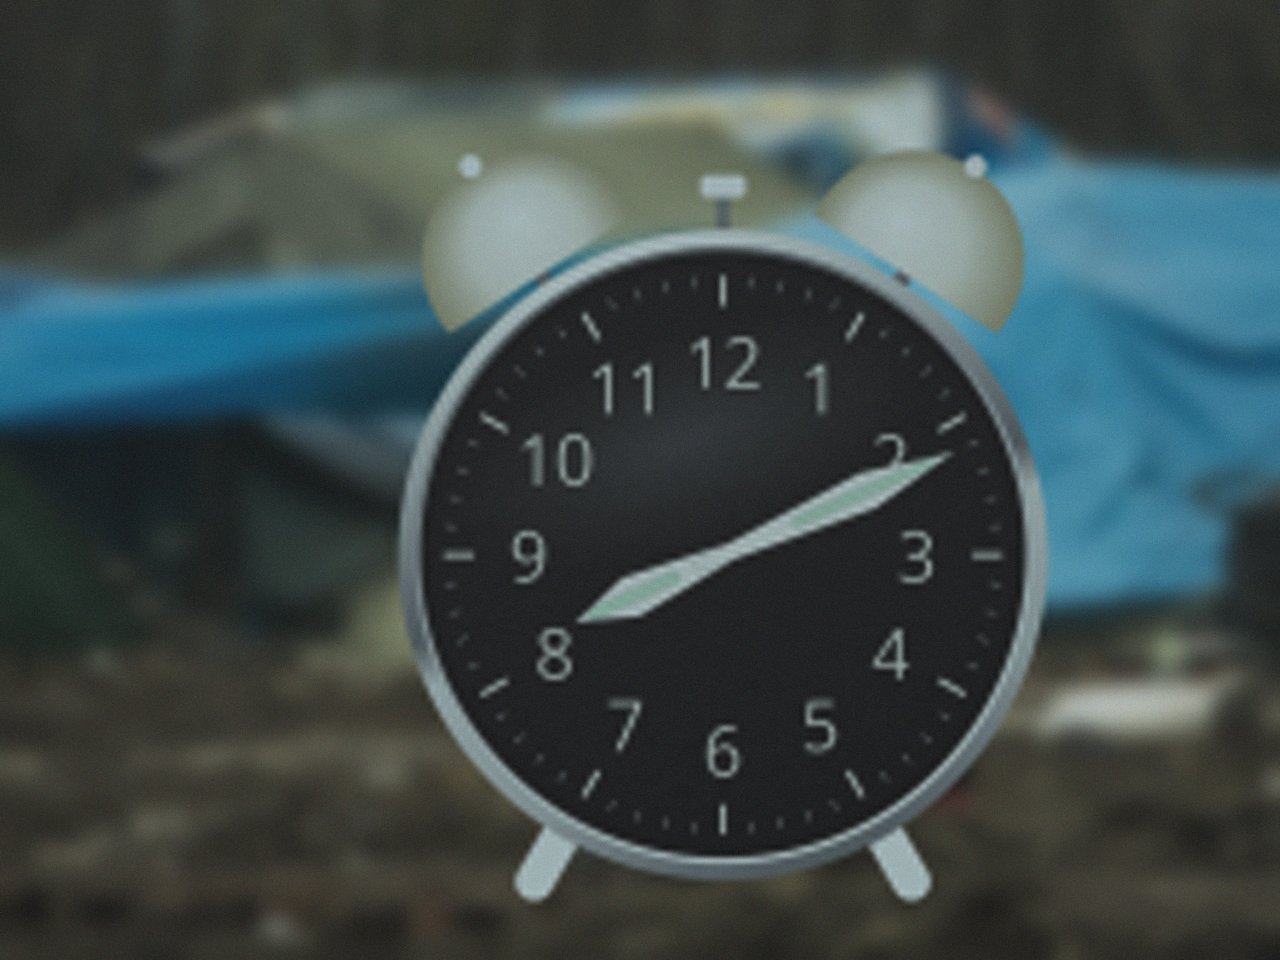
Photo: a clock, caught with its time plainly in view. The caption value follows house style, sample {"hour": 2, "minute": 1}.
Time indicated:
{"hour": 8, "minute": 11}
